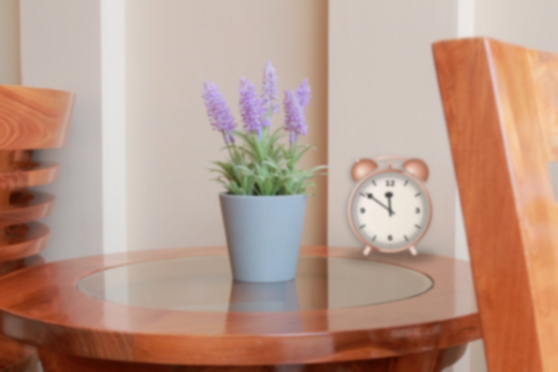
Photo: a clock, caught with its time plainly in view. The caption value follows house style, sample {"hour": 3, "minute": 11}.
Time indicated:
{"hour": 11, "minute": 51}
